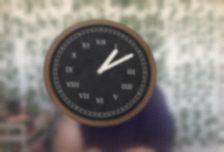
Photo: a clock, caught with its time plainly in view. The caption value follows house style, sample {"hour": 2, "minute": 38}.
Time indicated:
{"hour": 1, "minute": 10}
